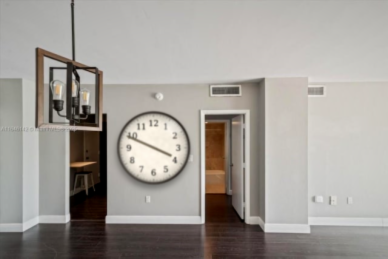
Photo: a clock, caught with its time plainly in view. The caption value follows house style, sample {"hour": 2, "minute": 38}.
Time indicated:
{"hour": 3, "minute": 49}
